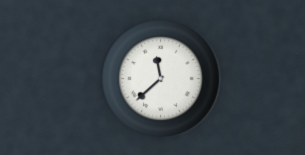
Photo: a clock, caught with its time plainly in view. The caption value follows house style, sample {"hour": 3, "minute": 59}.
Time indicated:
{"hour": 11, "minute": 38}
